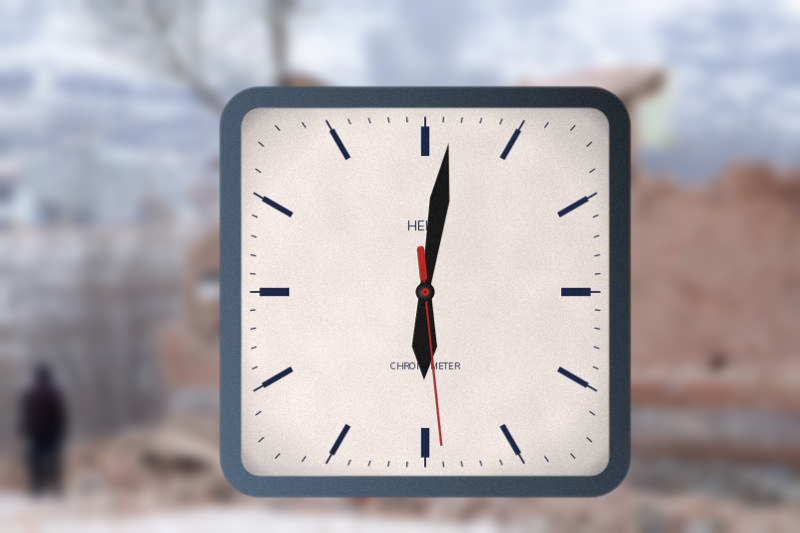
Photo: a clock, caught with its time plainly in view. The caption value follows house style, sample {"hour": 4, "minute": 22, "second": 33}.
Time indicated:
{"hour": 6, "minute": 1, "second": 29}
